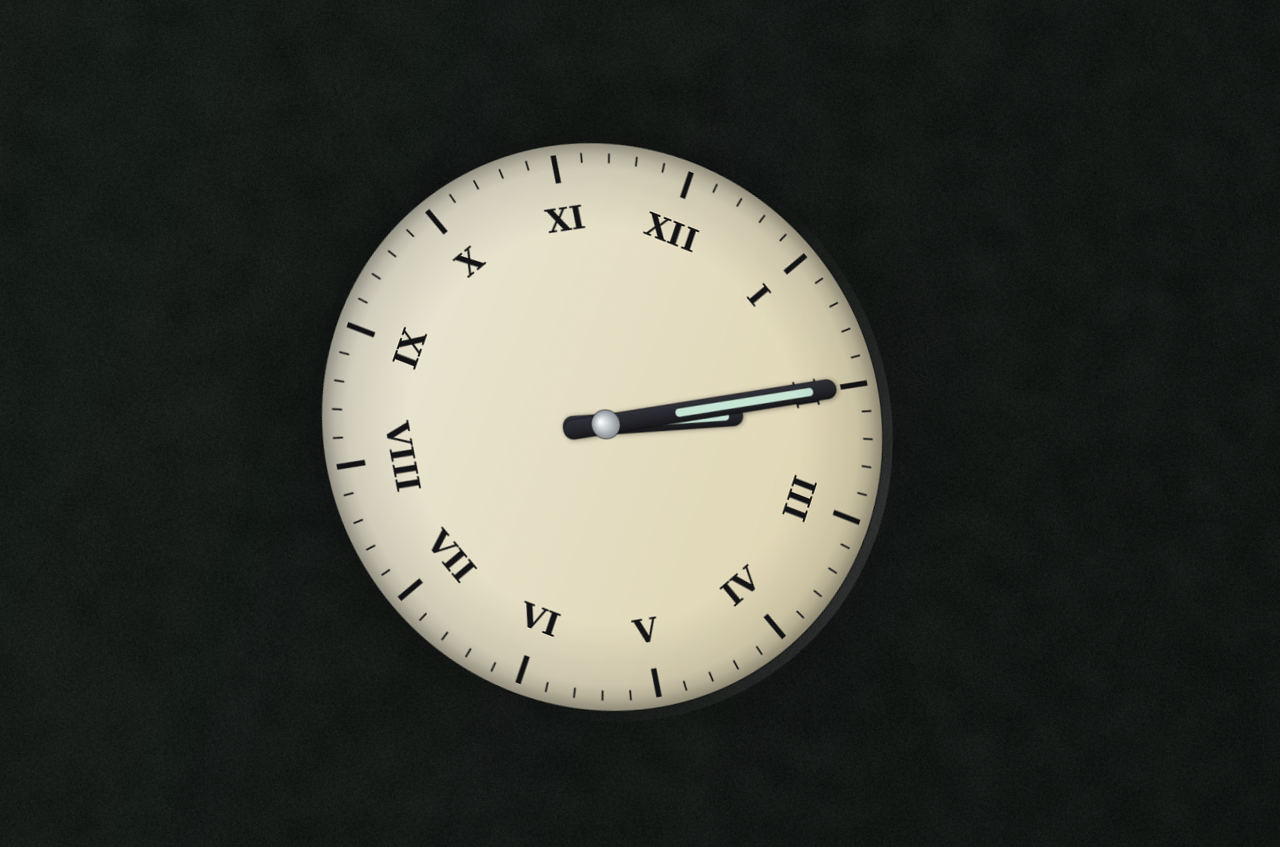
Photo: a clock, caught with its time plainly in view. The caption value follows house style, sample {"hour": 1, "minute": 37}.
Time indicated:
{"hour": 2, "minute": 10}
